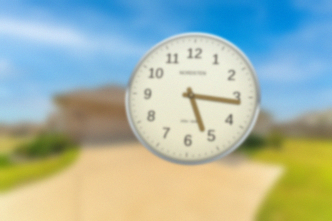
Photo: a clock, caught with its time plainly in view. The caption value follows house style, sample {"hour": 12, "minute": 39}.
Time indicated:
{"hour": 5, "minute": 16}
